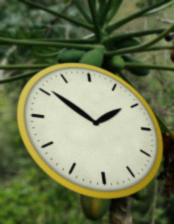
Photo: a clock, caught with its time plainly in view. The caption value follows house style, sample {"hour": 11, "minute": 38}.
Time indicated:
{"hour": 1, "minute": 51}
